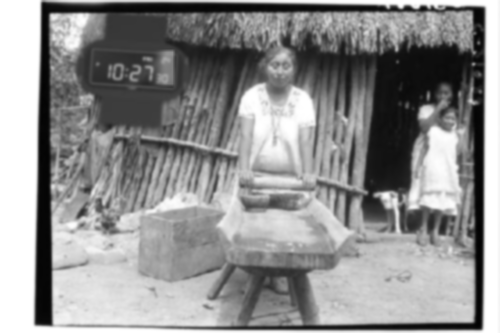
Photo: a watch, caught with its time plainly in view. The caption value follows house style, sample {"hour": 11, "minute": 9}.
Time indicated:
{"hour": 10, "minute": 27}
